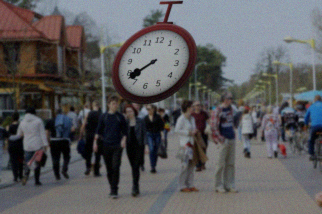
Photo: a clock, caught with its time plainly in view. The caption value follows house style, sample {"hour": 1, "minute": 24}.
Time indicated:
{"hour": 7, "minute": 38}
